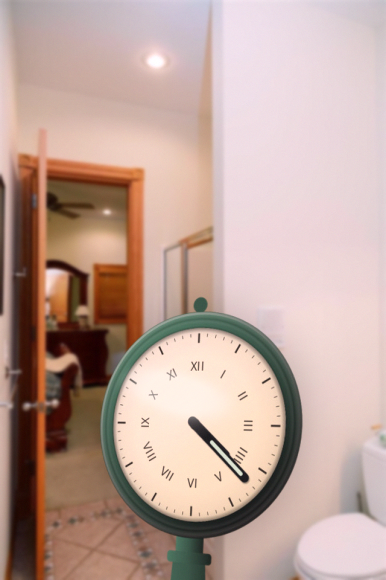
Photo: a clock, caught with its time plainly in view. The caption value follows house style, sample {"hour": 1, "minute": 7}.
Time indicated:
{"hour": 4, "minute": 22}
